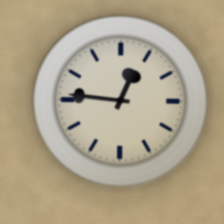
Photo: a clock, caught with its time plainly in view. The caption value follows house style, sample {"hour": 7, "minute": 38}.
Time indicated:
{"hour": 12, "minute": 46}
